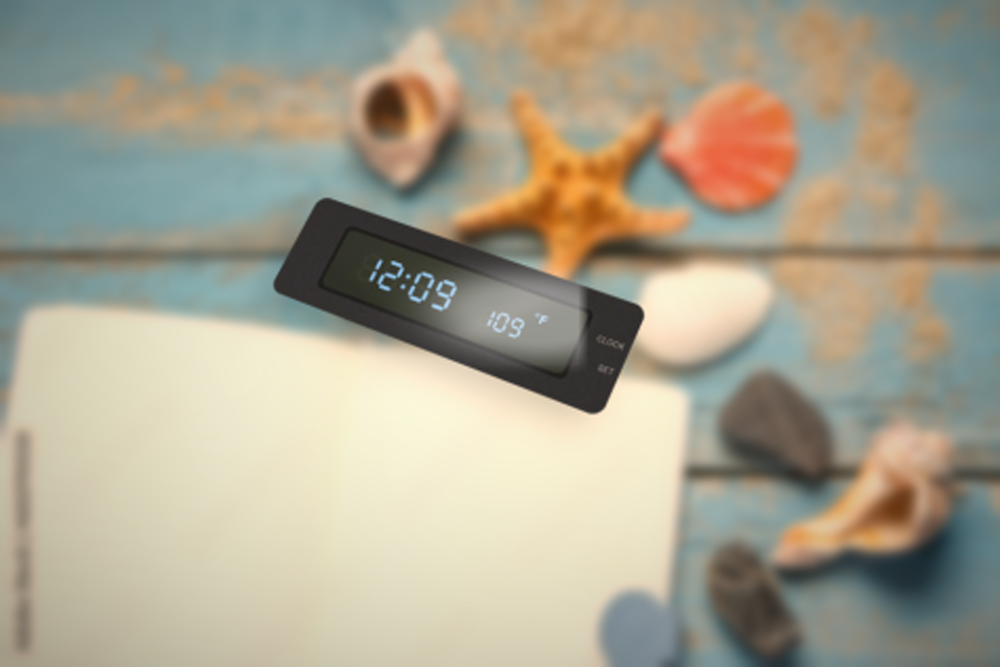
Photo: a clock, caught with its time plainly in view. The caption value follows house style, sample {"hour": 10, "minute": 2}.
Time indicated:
{"hour": 12, "minute": 9}
